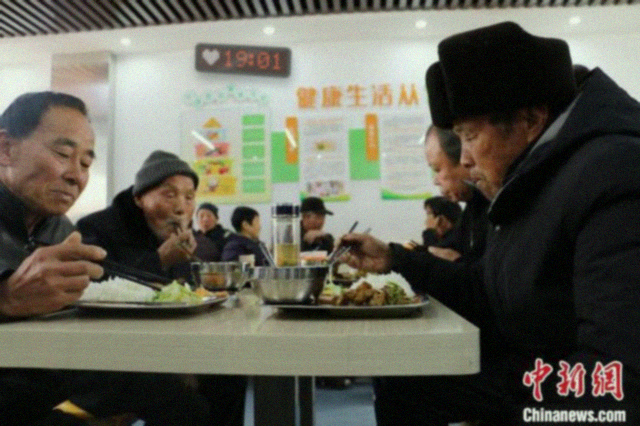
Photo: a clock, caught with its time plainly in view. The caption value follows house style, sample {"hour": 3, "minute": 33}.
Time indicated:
{"hour": 19, "minute": 1}
